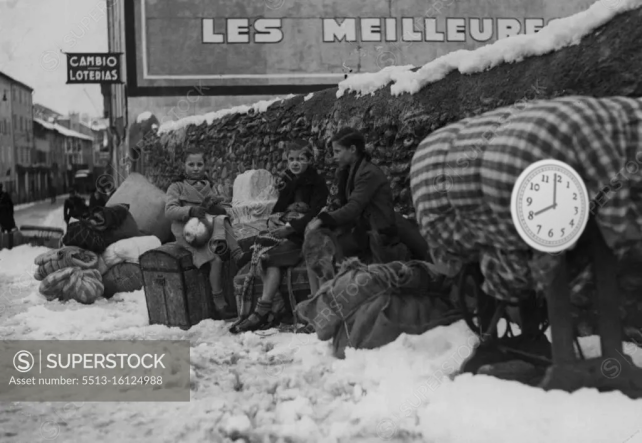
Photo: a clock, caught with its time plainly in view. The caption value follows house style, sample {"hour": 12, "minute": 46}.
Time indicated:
{"hour": 7, "minute": 59}
